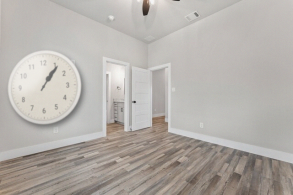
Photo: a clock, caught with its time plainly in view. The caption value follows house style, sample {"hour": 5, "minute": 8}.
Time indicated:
{"hour": 1, "minute": 6}
